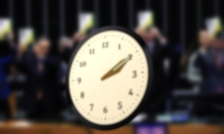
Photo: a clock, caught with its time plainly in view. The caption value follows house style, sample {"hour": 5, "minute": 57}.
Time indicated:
{"hour": 2, "minute": 10}
